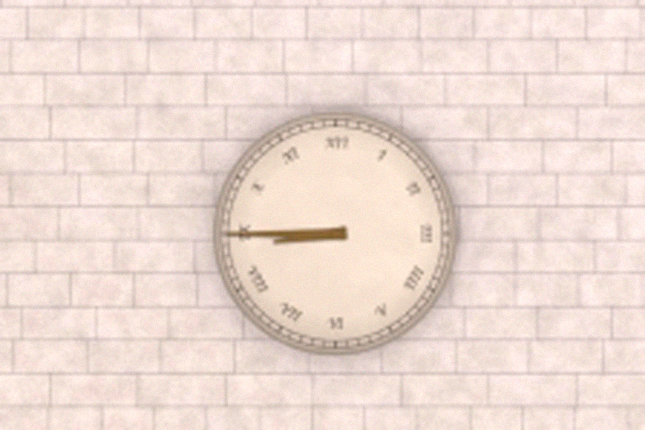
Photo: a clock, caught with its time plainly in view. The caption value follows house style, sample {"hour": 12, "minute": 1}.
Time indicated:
{"hour": 8, "minute": 45}
